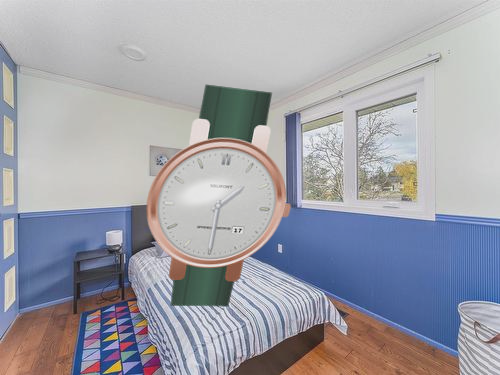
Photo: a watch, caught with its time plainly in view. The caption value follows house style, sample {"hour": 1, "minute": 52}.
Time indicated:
{"hour": 1, "minute": 30}
